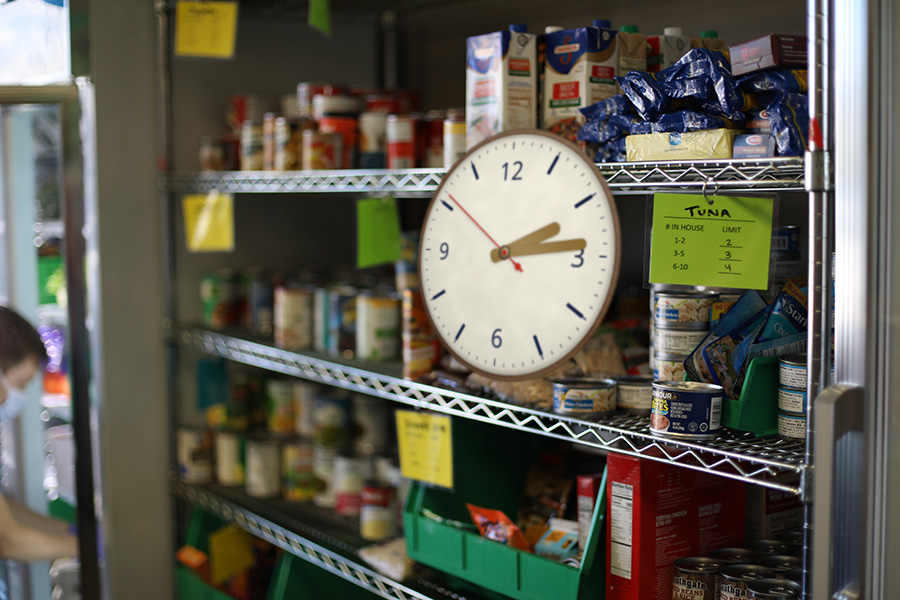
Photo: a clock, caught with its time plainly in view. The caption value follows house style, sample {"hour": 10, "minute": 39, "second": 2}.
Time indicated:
{"hour": 2, "minute": 13, "second": 51}
